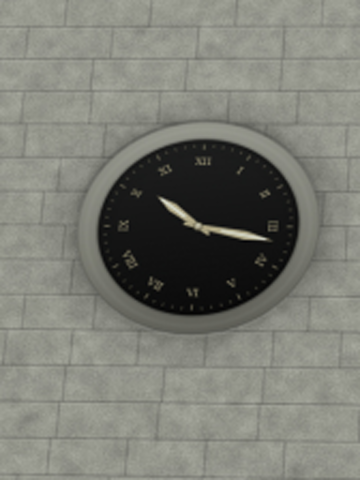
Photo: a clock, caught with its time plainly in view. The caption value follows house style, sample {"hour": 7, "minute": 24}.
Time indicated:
{"hour": 10, "minute": 17}
